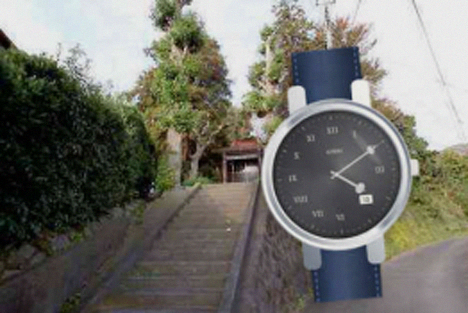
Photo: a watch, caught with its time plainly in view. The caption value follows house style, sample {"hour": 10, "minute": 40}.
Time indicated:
{"hour": 4, "minute": 10}
